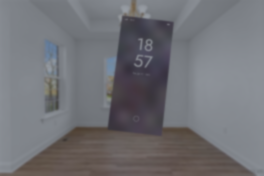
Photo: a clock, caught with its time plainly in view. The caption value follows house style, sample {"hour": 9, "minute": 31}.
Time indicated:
{"hour": 18, "minute": 57}
